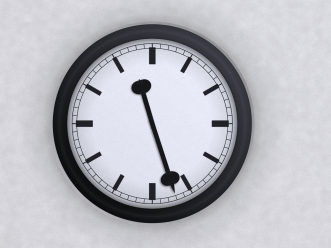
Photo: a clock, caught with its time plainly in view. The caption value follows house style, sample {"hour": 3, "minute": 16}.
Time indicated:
{"hour": 11, "minute": 27}
